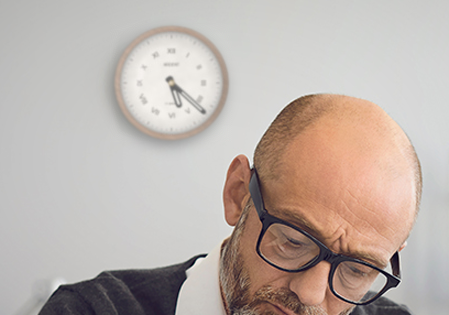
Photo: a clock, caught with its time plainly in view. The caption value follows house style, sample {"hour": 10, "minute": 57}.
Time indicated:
{"hour": 5, "minute": 22}
